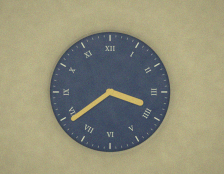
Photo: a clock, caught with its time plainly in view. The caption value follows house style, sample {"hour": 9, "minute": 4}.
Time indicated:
{"hour": 3, "minute": 39}
